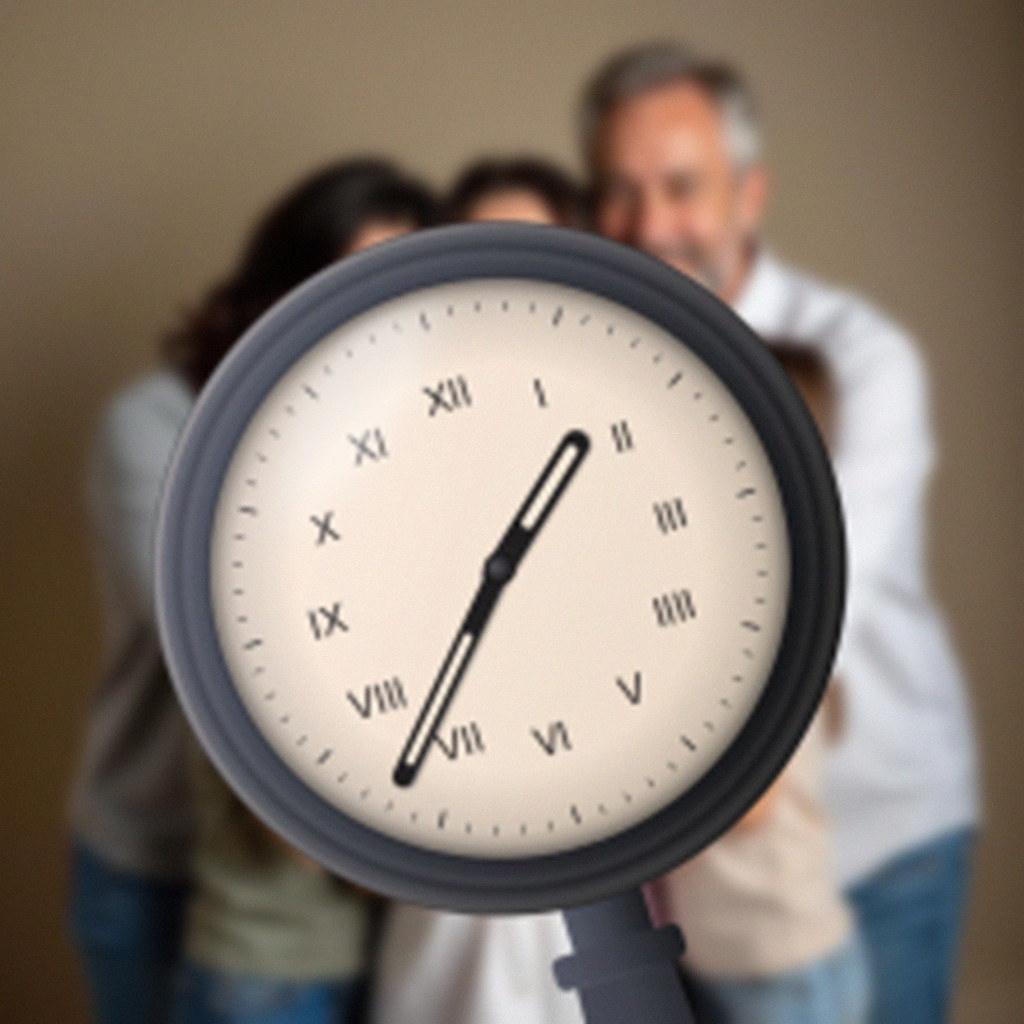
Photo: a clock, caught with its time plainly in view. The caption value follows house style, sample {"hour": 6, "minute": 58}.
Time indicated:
{"hour": 1, "minute": 37}
